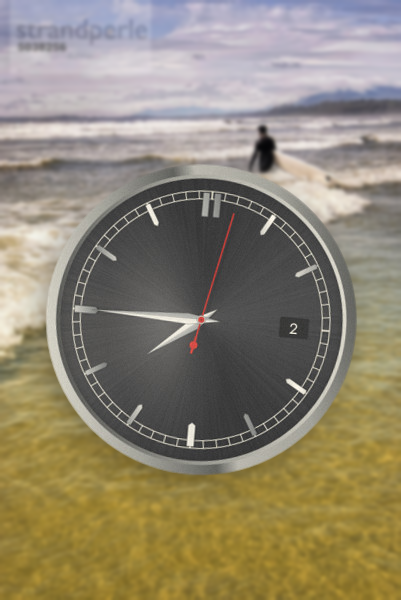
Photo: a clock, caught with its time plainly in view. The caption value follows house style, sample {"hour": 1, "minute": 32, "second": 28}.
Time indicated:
{"hour": 7, "minute": 45, "second": 2}
